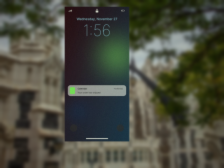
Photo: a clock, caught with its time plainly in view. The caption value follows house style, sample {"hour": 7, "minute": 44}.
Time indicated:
{"hour": 1, "minute": 56}
